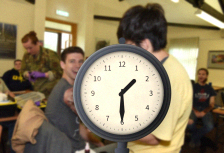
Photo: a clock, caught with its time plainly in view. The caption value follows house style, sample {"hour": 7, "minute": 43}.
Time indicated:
{"hour": 1, "minute": 30}
